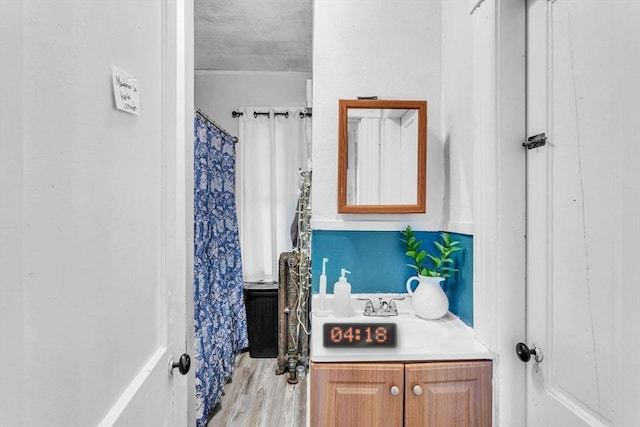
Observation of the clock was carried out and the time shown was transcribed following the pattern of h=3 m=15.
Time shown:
h=4 m=18
